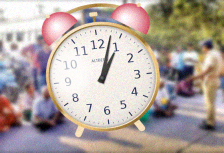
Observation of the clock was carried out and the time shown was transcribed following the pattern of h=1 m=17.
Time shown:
h=1 m=3
